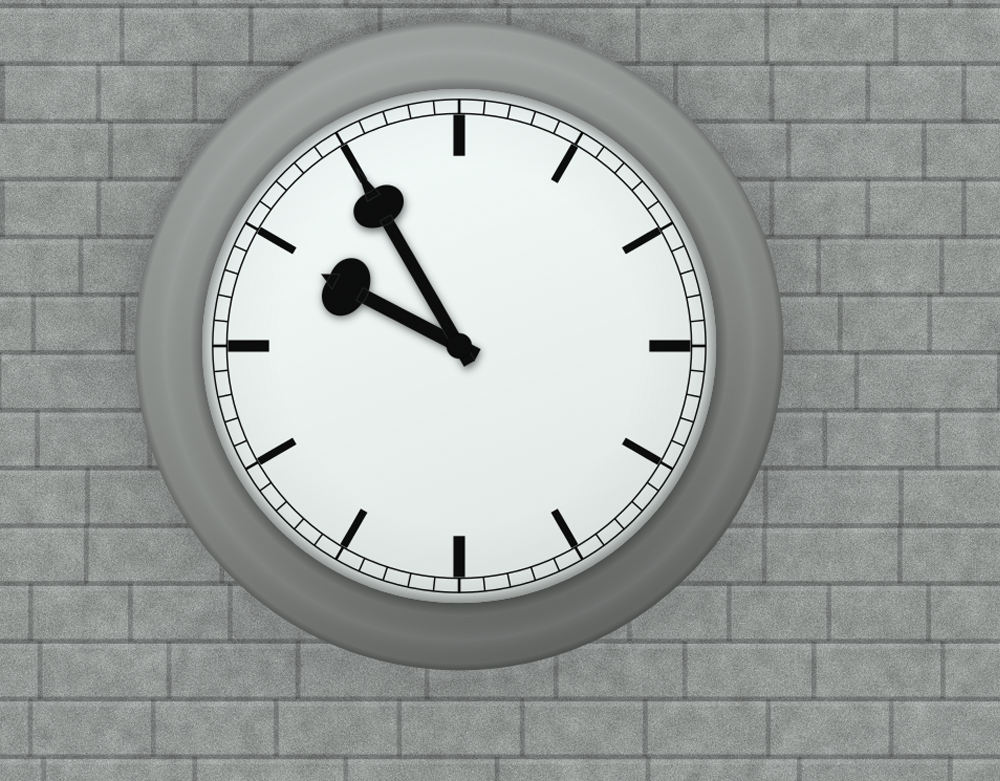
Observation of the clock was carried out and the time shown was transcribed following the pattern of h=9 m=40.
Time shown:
h=9 m=55
